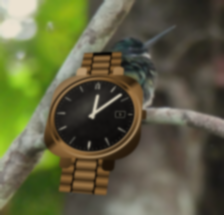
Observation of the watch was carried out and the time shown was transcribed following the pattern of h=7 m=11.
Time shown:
h=12 m=8
